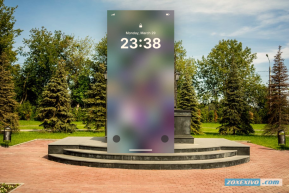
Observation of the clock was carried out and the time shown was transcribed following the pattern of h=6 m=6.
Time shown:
h=23 m=38
